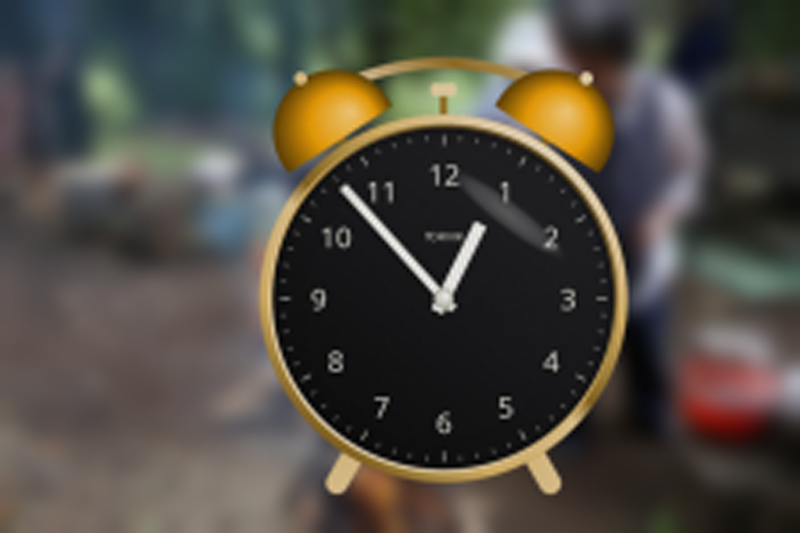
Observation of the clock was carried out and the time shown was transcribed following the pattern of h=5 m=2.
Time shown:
h=12 m=53
